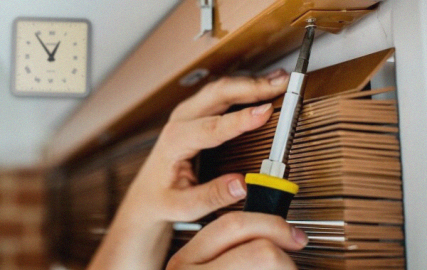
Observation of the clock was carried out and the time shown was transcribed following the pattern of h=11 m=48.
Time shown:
h=12 m=54
